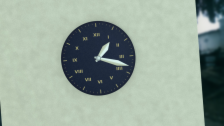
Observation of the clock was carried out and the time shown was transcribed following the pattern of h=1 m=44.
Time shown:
h=1 m=18
